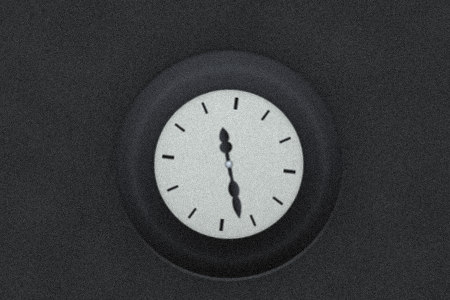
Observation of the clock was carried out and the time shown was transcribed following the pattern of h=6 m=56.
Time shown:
h=11 m=27
